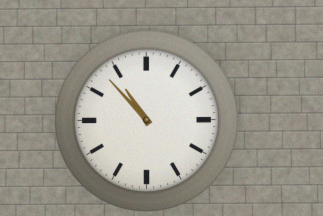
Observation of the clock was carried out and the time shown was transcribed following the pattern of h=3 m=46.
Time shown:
h=10 m=53
